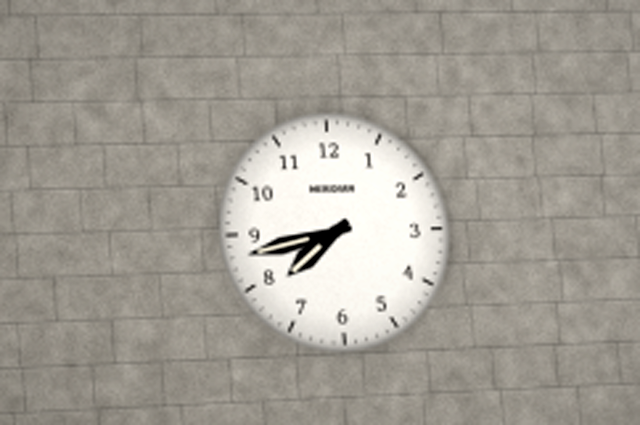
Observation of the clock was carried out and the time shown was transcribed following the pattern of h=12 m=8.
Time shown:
h=7 m=43
